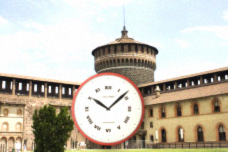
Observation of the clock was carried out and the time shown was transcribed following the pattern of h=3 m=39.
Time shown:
h=10 m=8
